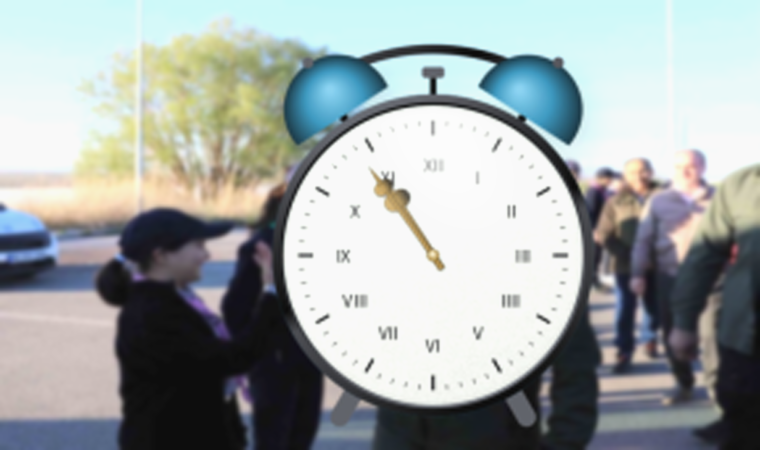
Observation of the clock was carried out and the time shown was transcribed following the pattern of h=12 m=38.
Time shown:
h=10 m=54
